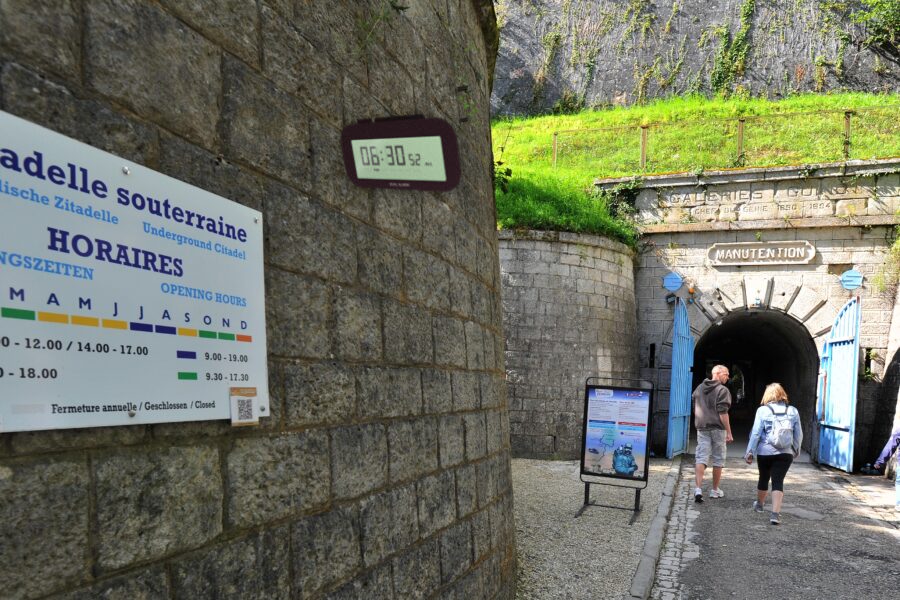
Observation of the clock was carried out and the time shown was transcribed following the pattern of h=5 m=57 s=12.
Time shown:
h=6 m=30 s=52
